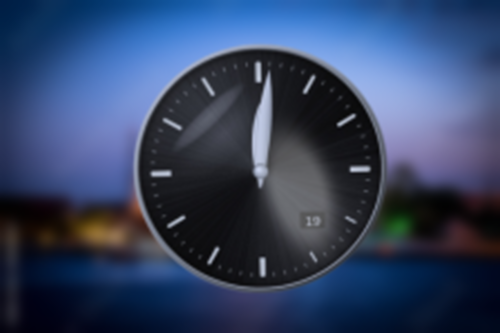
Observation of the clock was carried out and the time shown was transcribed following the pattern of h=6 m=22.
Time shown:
h=12 m=1
